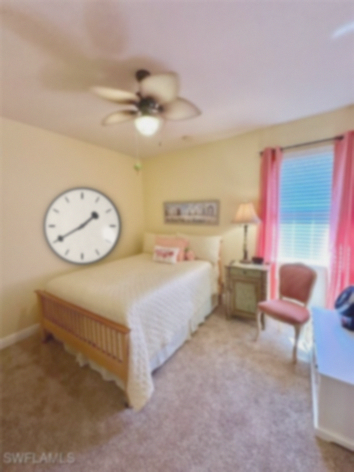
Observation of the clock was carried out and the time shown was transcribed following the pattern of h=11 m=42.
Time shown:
h=1 m=40
